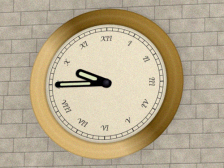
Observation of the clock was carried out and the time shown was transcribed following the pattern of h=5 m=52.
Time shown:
h=9 m=45
